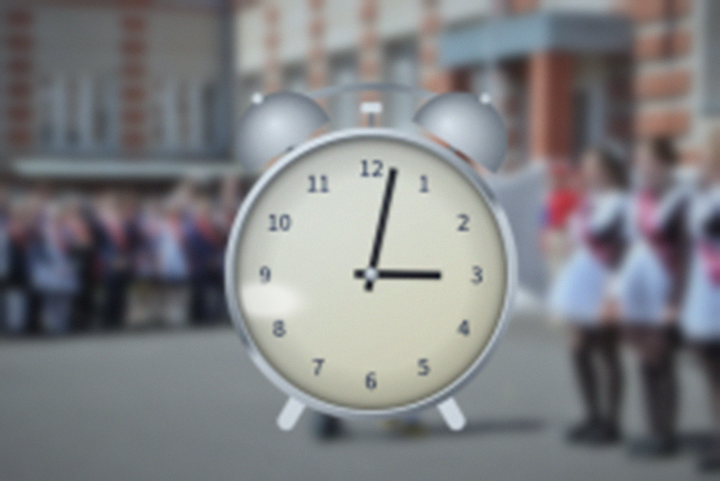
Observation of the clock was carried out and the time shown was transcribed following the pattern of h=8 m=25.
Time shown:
h=3 m=2
